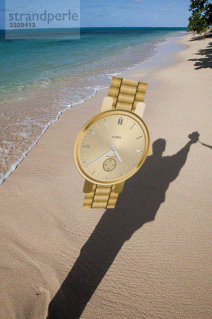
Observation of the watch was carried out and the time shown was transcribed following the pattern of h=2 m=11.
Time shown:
h=4 m=38
